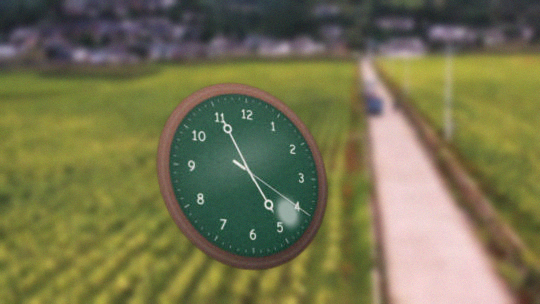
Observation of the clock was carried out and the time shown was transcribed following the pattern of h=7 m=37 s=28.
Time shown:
h=4 m=55 s=20
